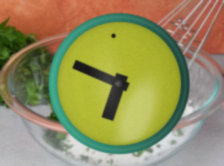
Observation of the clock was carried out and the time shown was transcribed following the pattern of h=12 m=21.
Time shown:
h=6 m=50
